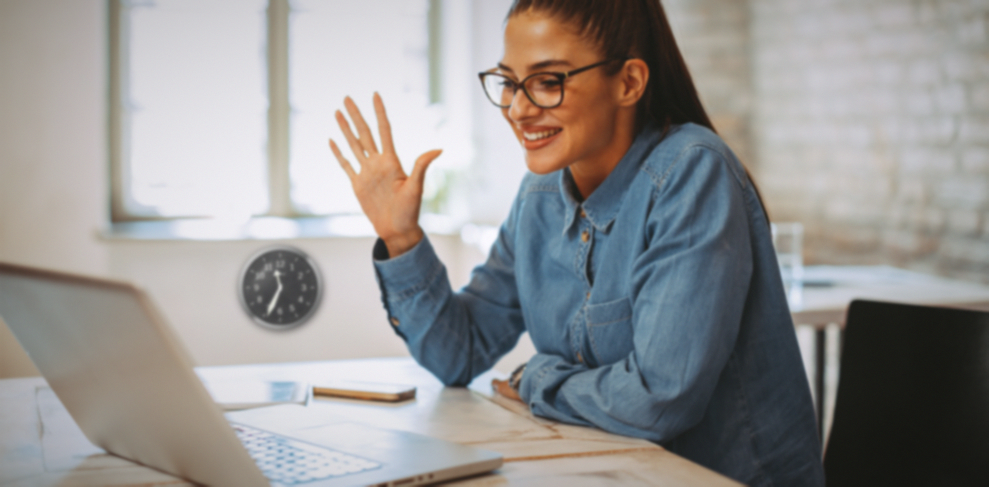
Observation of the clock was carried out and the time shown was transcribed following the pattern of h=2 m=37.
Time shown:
h=11 m=34
